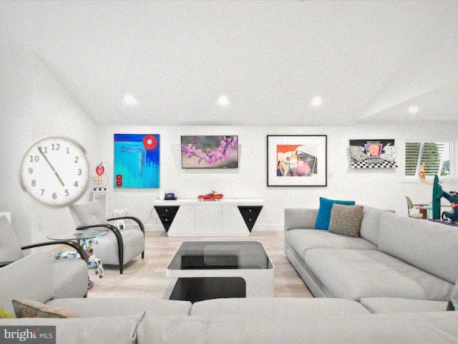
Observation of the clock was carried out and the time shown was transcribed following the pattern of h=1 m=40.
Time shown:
h=4 m=54
